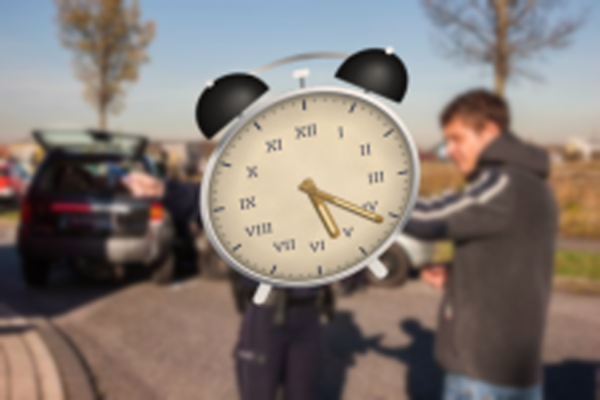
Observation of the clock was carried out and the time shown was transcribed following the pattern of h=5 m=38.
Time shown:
h=5 m=21
